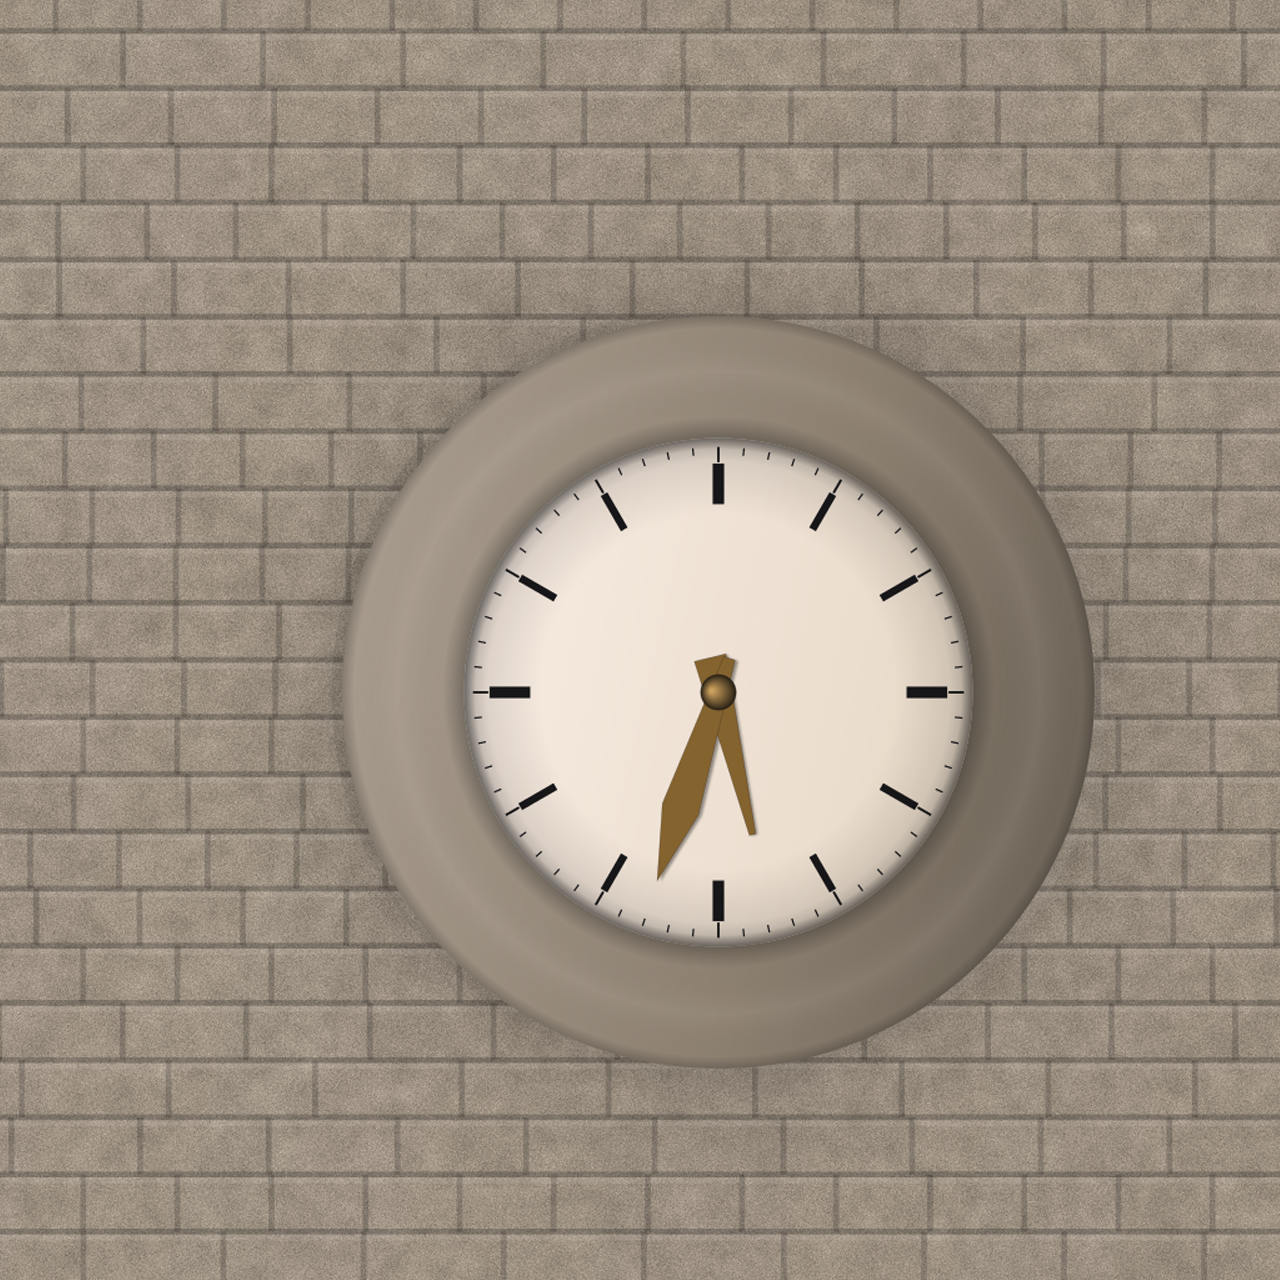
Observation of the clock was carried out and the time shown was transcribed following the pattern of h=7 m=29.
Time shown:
h=5 m=33
